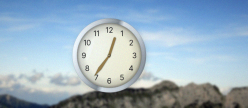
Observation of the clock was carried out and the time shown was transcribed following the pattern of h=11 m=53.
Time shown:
h=12 m=36
